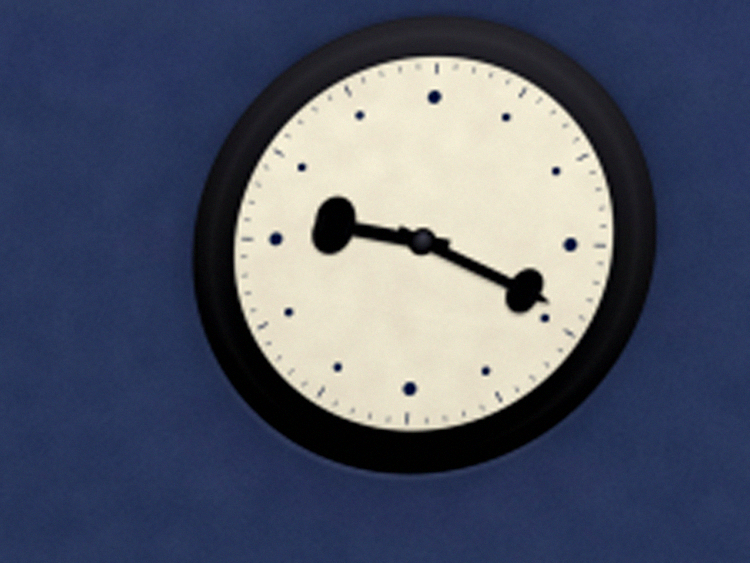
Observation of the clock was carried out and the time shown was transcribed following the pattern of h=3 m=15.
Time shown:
h=9 m=19
